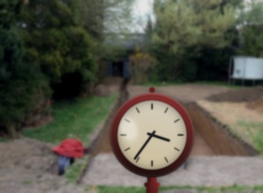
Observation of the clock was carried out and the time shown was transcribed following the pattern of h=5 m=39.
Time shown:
h=3 m=36
